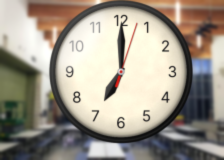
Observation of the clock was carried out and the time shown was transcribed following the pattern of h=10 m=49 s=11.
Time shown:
h=7 m=0 s=3
